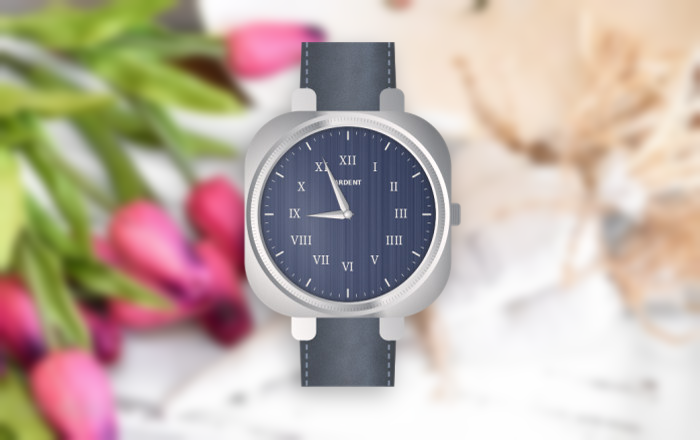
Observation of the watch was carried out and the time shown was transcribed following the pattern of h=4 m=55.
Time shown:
h=8 m=56
